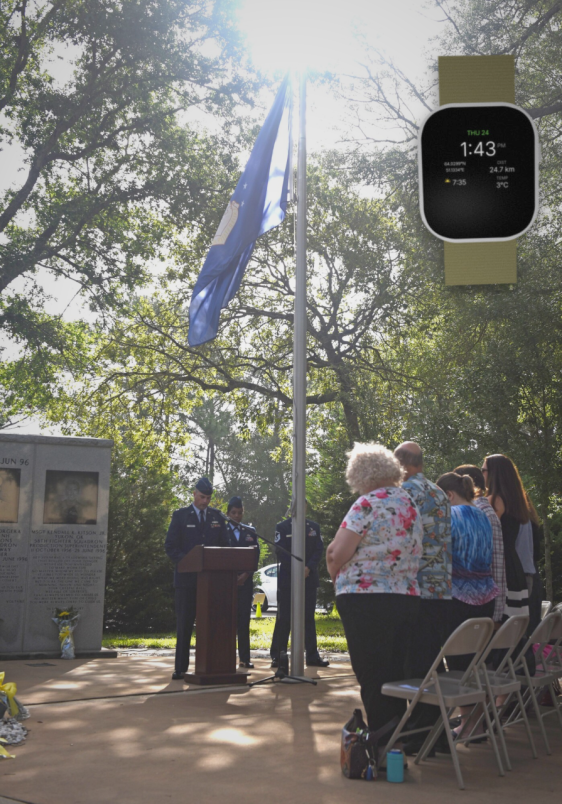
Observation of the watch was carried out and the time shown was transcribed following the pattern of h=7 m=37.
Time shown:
h=1 m=43
